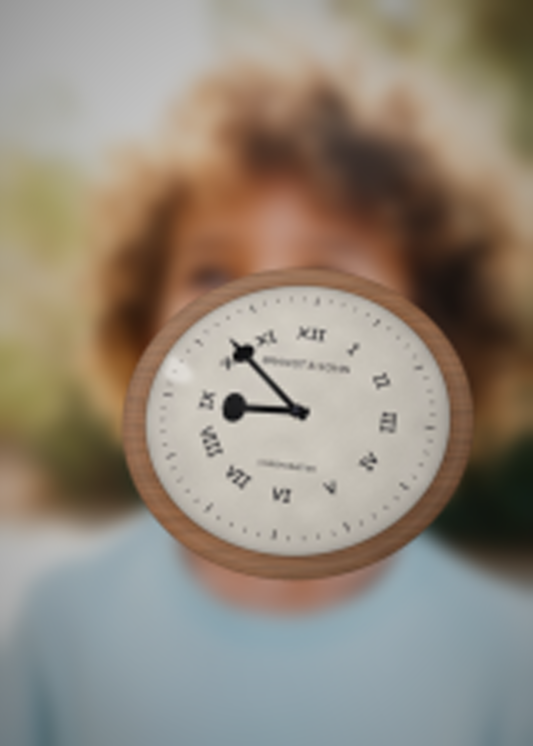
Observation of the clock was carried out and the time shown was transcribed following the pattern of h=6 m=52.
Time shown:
h=8 m=52
